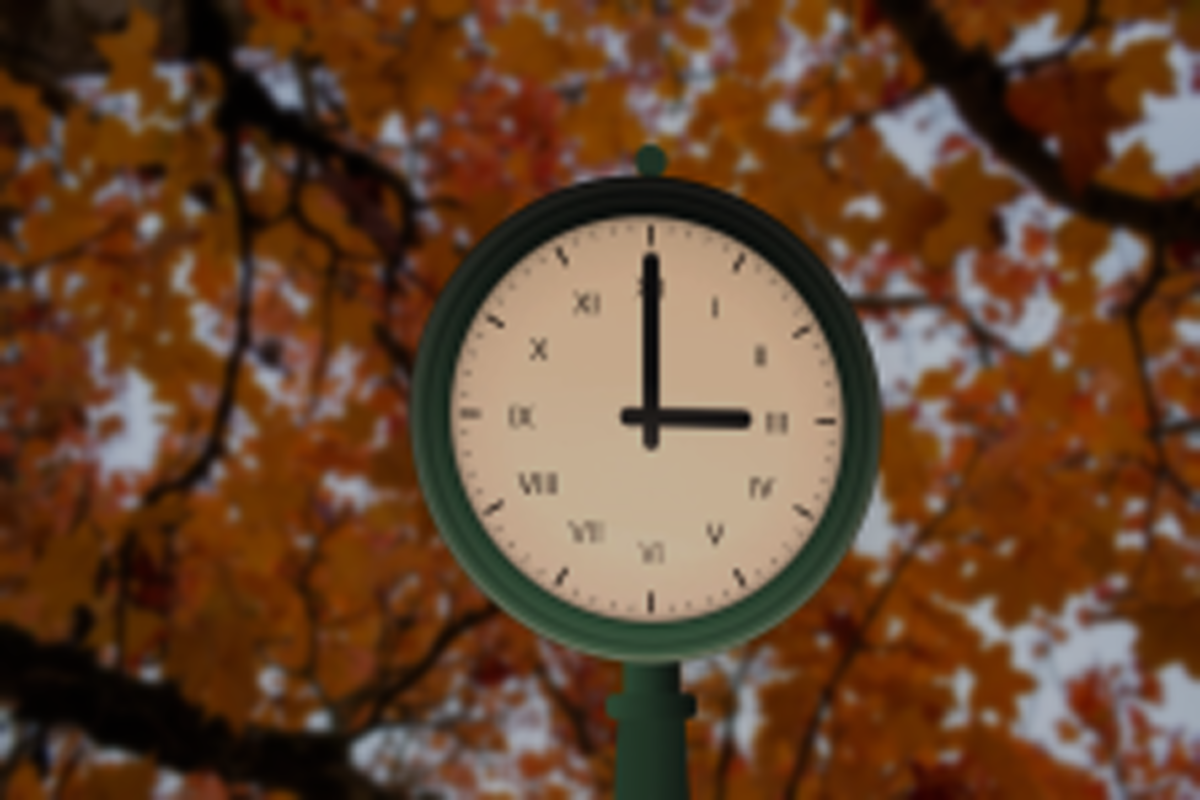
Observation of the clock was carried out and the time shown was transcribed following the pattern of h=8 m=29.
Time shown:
h=3 m=0
